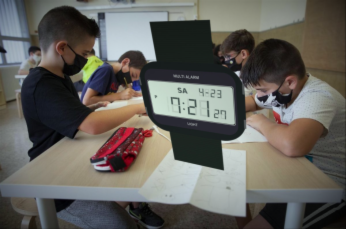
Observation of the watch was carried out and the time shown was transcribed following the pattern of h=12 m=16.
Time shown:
h=7 m=21
